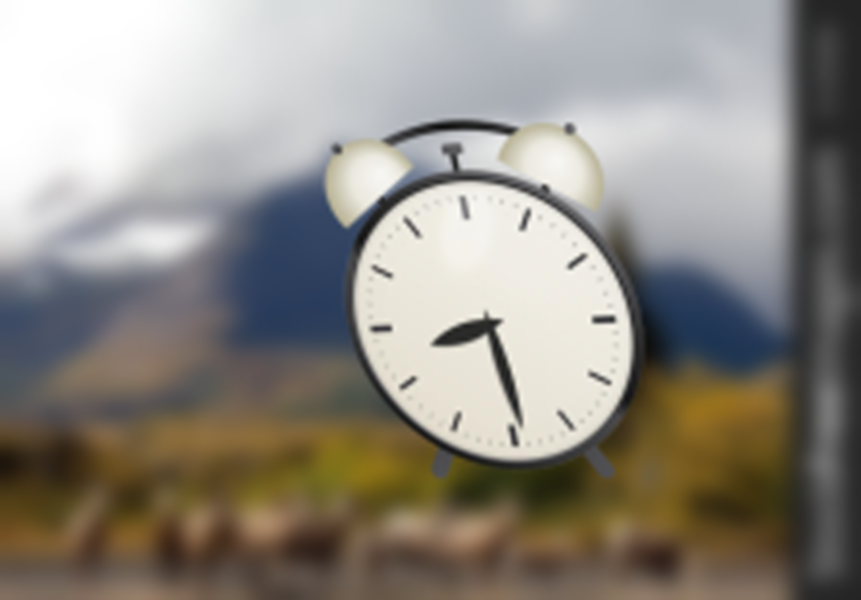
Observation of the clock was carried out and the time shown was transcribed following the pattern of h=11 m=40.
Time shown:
h=8 m=29
